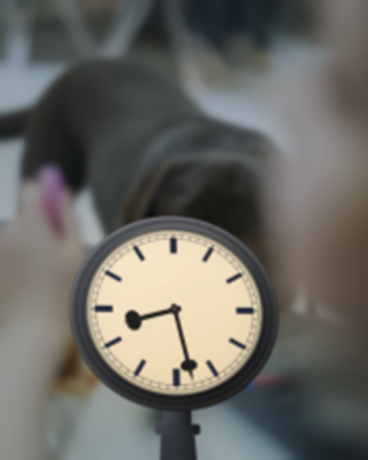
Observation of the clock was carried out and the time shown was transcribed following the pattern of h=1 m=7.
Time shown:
h=8 m=28
